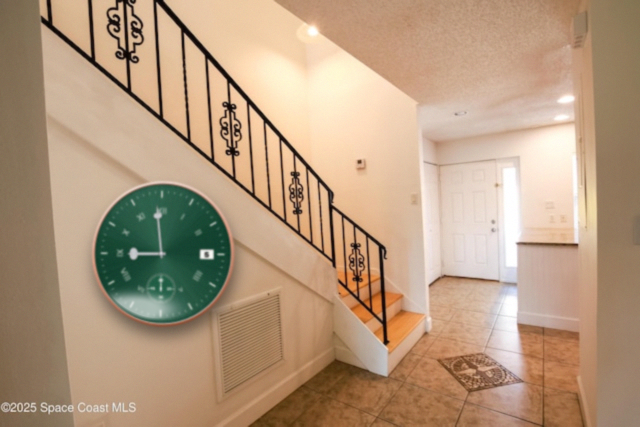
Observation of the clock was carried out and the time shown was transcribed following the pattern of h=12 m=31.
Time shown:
h=8 m=59
